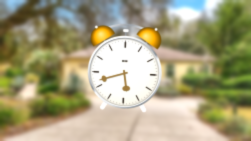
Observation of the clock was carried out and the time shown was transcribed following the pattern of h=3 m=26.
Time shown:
h=5 m=42
